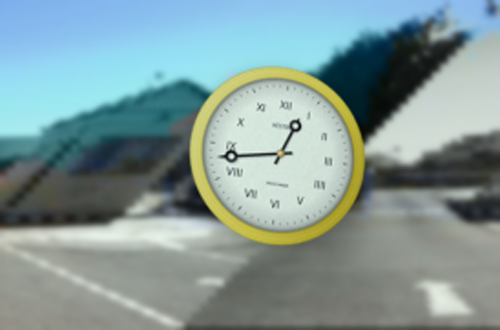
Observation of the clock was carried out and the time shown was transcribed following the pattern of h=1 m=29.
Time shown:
h=12 m=43
